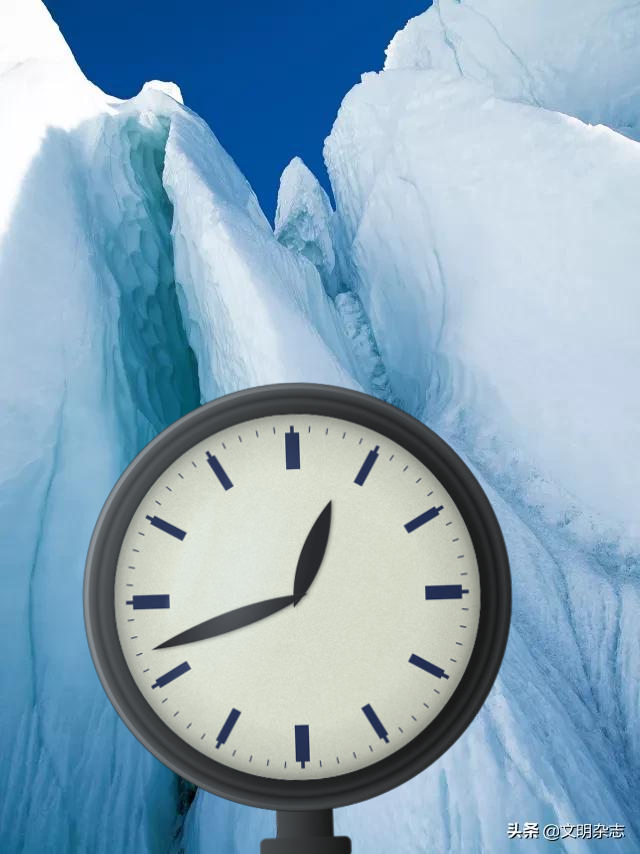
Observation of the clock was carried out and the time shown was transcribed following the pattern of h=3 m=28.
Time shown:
h=12 m=42
